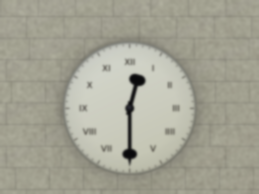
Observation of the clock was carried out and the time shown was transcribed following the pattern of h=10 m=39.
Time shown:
h=12 m=30
